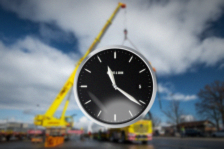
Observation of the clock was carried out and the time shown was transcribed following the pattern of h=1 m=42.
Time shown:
h=11 m=21
